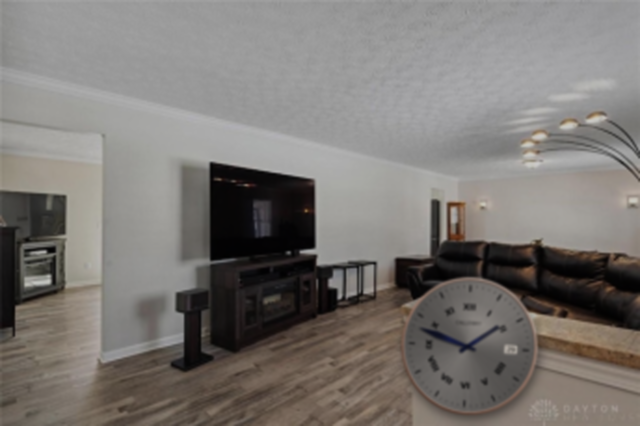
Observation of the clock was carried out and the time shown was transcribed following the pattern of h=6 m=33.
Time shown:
h=1 m=48
